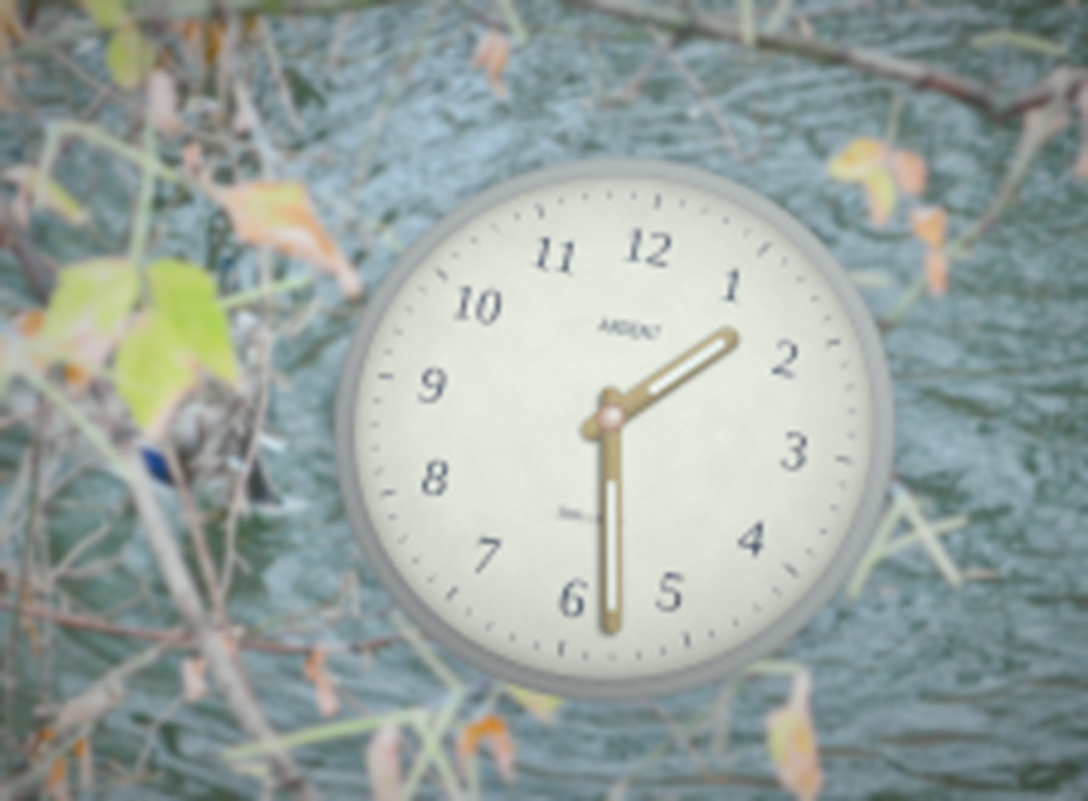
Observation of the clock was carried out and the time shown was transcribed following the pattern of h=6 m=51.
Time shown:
h=1 m=28
